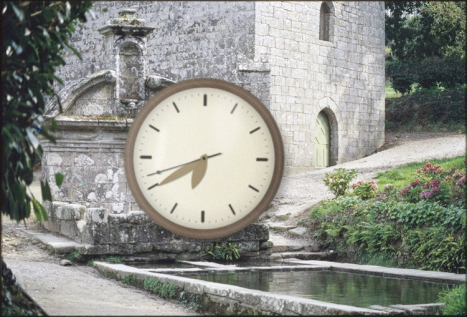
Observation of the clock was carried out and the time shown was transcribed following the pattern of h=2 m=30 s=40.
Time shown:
h=6 m=39 s=42
